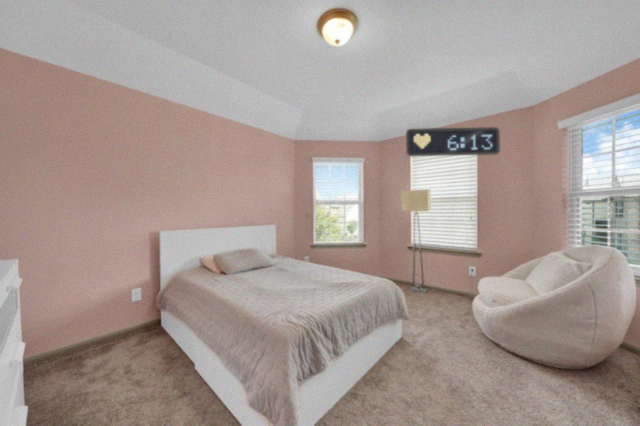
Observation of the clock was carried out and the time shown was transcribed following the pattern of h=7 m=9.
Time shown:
h=6 m=13
